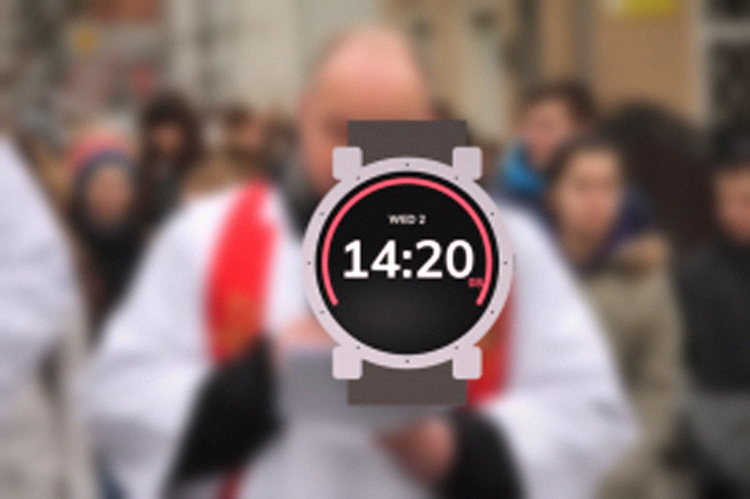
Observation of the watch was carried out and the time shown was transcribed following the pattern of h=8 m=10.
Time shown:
h=14 m=20
